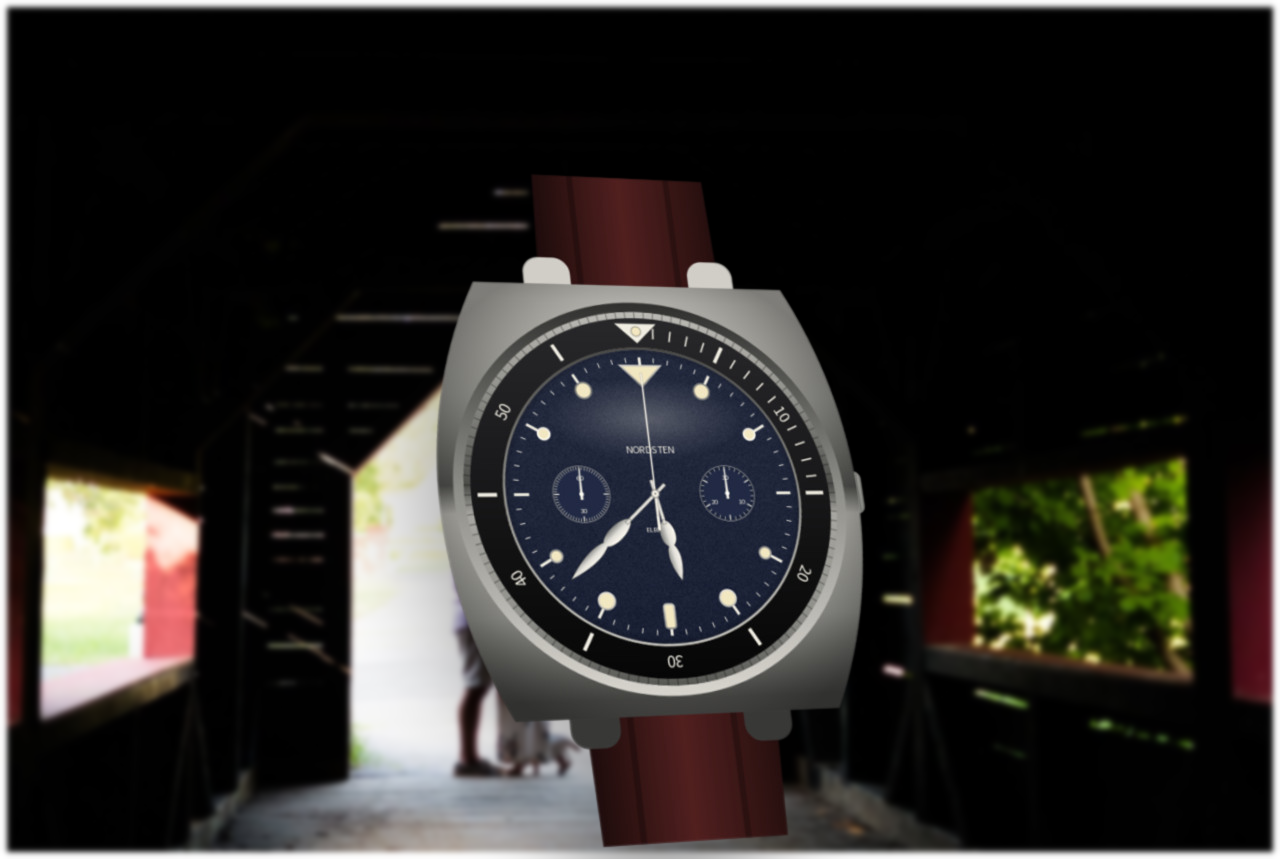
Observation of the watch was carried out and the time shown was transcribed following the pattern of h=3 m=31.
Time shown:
h=5 m=38
